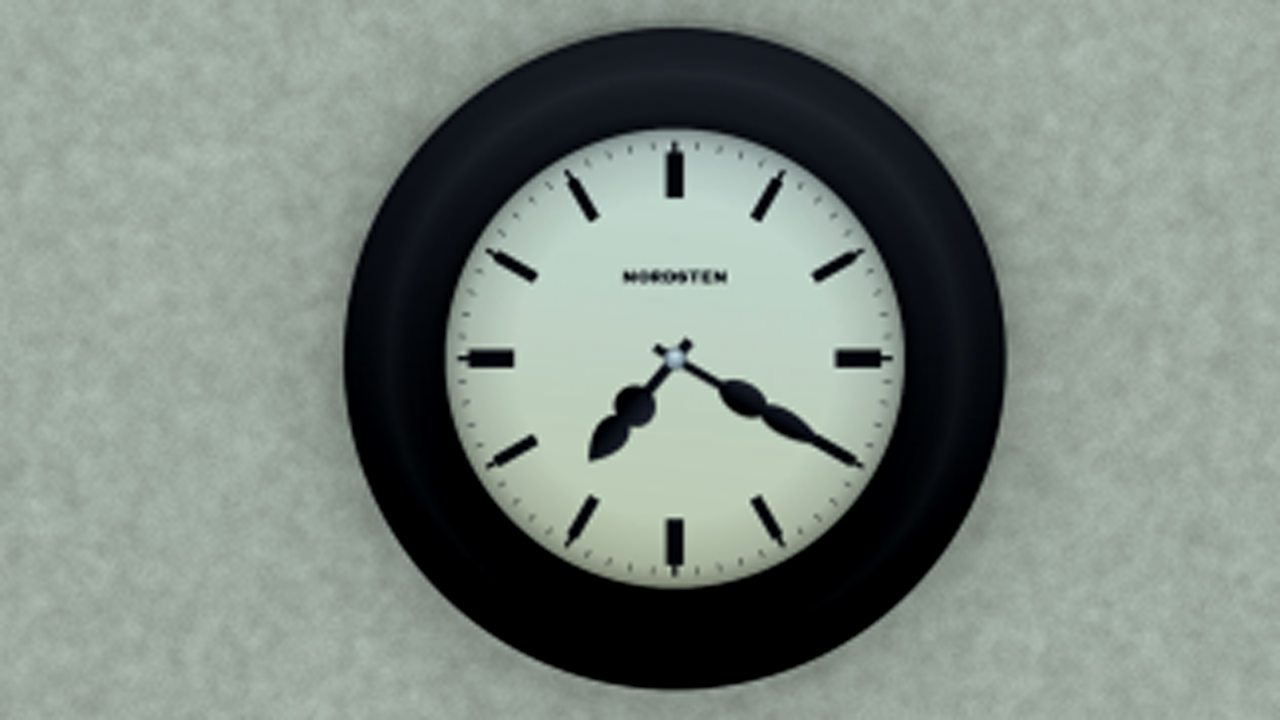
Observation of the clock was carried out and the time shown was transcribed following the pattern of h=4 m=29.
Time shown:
h=7 m=20
